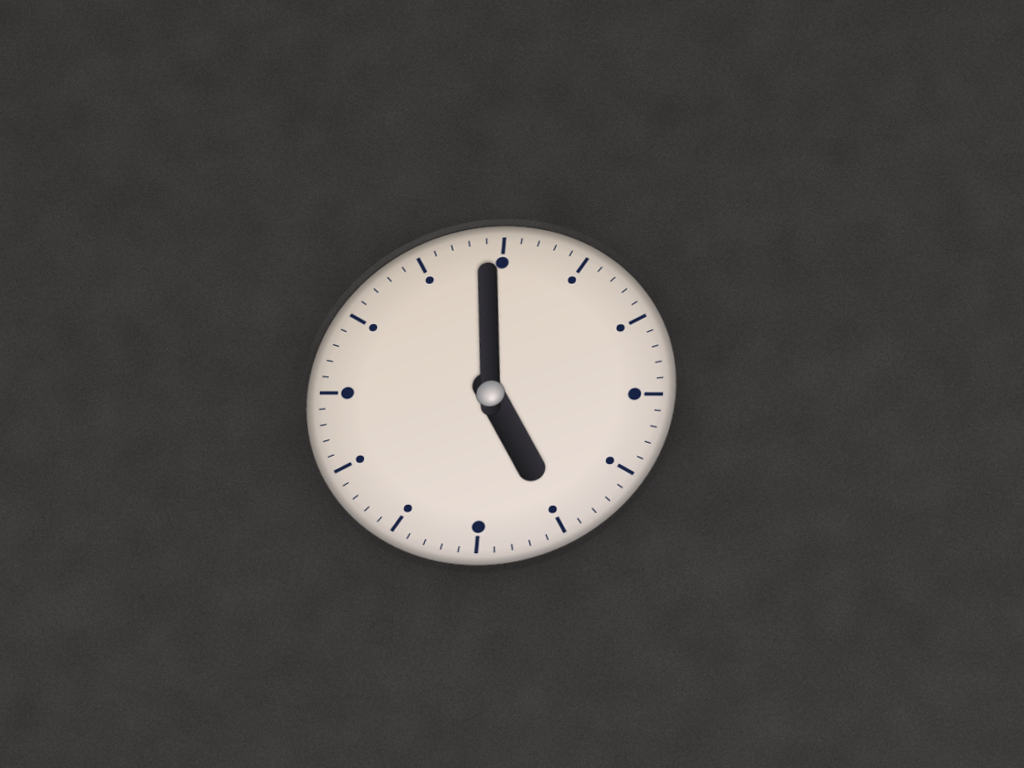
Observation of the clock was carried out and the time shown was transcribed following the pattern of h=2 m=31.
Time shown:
h=4 m=59
